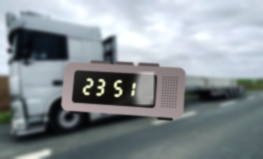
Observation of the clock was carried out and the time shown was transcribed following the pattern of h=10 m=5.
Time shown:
h=23 m=51
